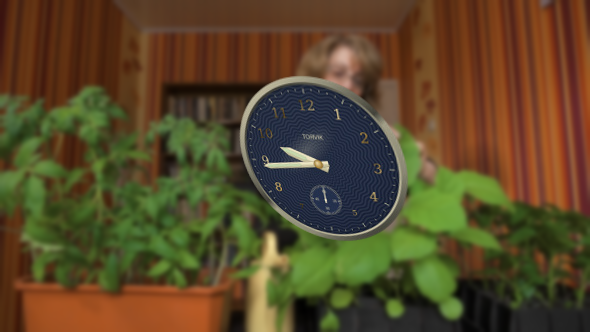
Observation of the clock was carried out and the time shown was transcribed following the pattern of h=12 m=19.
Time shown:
h=9 m=44
